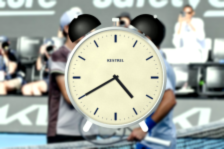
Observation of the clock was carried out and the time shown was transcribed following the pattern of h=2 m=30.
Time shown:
h=4 m=40
